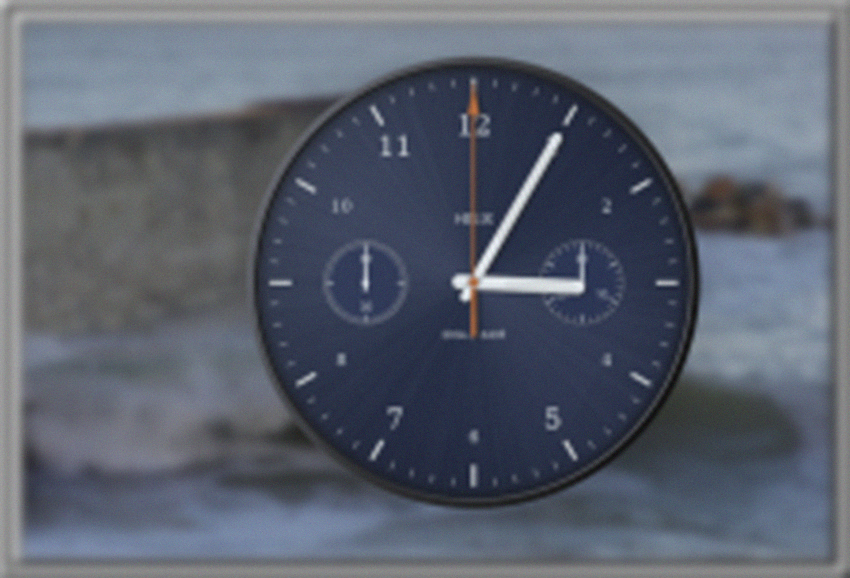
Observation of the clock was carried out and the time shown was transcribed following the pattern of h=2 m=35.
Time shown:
h=3 m=5
